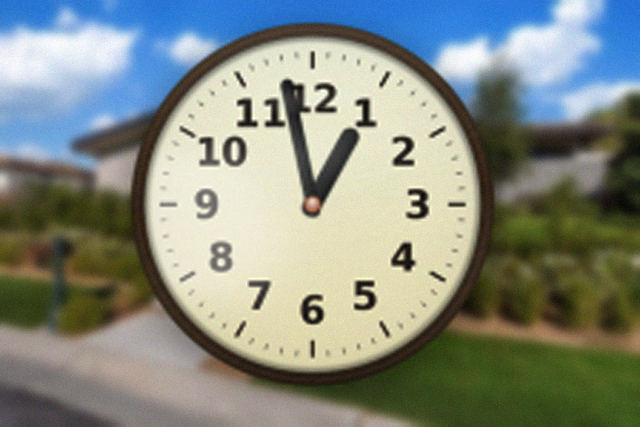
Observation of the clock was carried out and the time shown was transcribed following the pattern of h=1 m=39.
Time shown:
h=12 m=58
